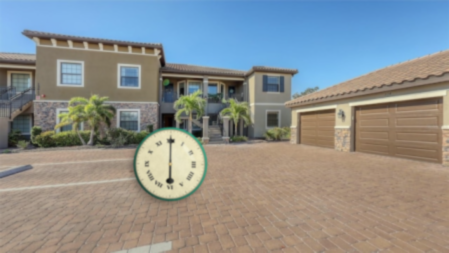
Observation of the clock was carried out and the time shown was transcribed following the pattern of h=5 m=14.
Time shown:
h=6 m=0
